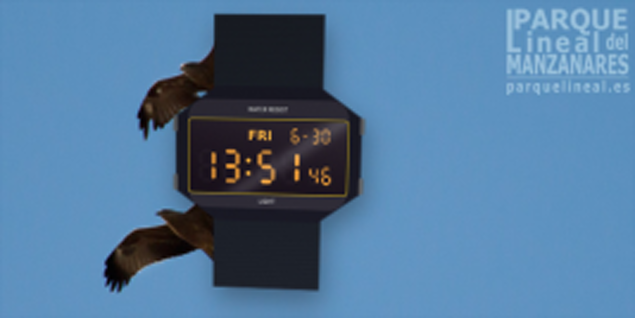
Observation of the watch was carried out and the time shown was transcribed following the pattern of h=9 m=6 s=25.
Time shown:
h=13 m=51 s=46
